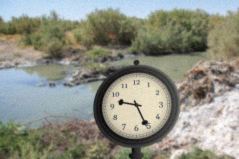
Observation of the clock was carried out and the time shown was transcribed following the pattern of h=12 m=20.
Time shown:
h=9 m=26
